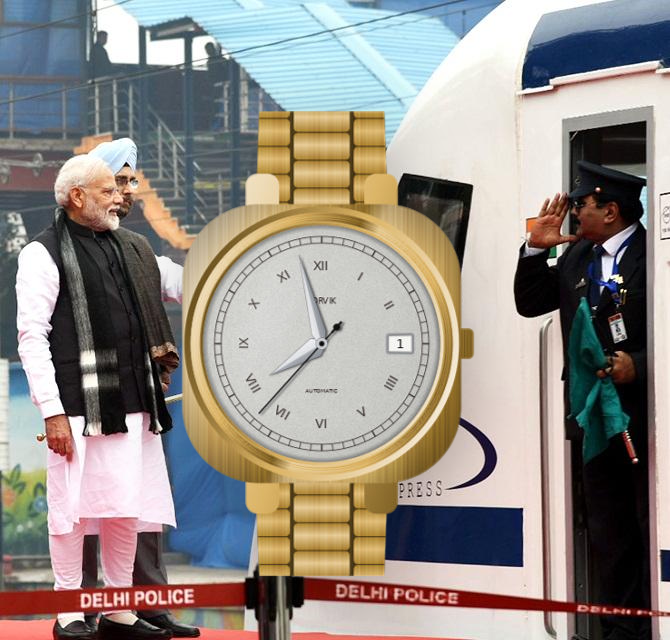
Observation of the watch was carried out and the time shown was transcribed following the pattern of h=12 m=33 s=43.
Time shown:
h=7 m=57 s=37
